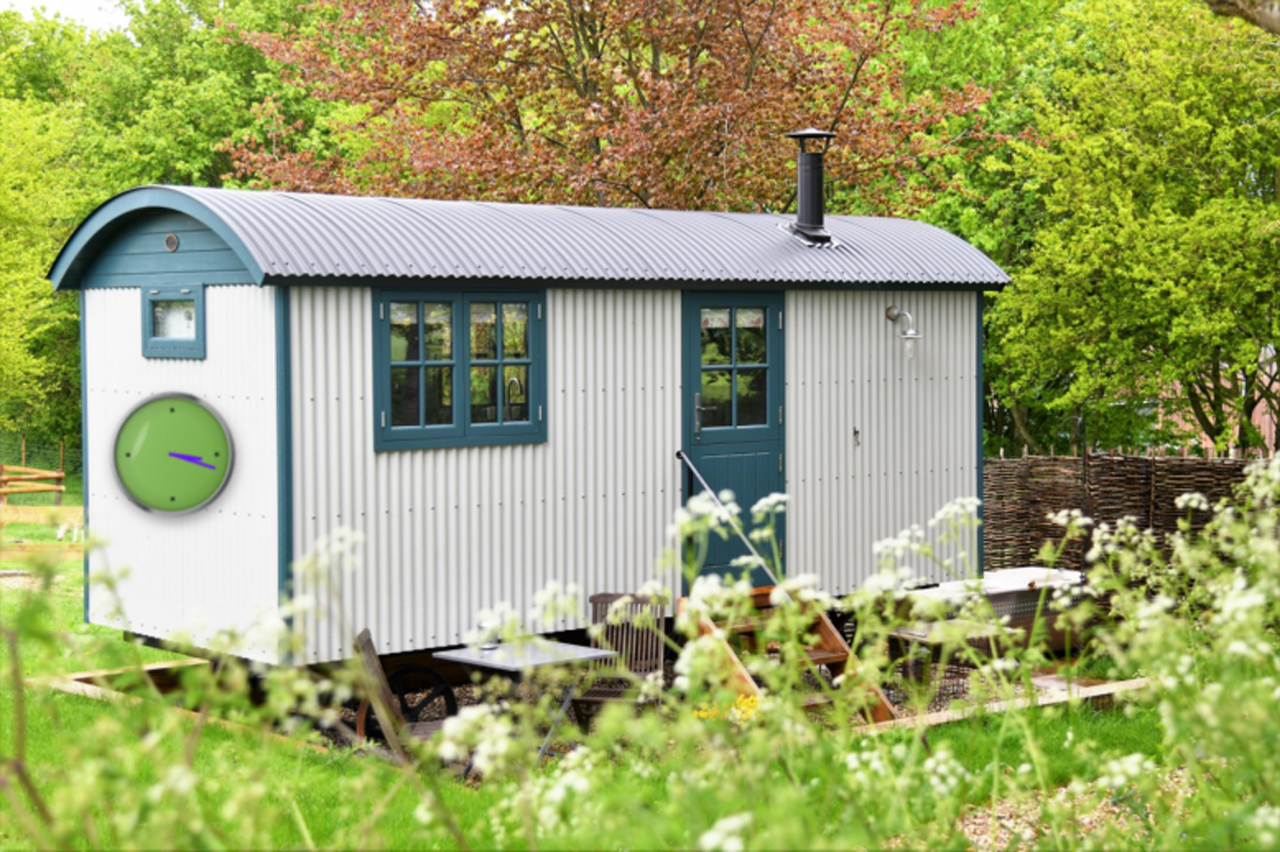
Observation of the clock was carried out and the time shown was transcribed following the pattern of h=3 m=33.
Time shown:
h=3 m=18
